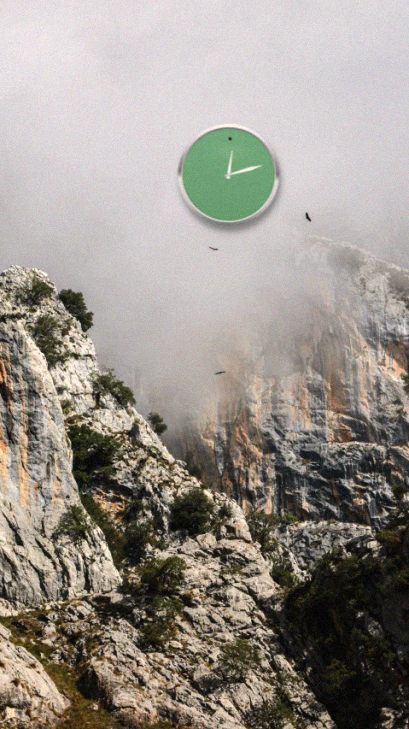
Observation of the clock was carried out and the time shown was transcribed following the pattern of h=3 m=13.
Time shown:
h=12 m=12
